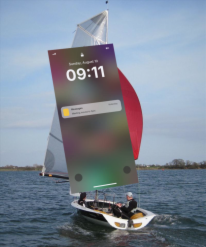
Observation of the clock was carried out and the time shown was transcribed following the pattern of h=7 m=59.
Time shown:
h=9 m=11
